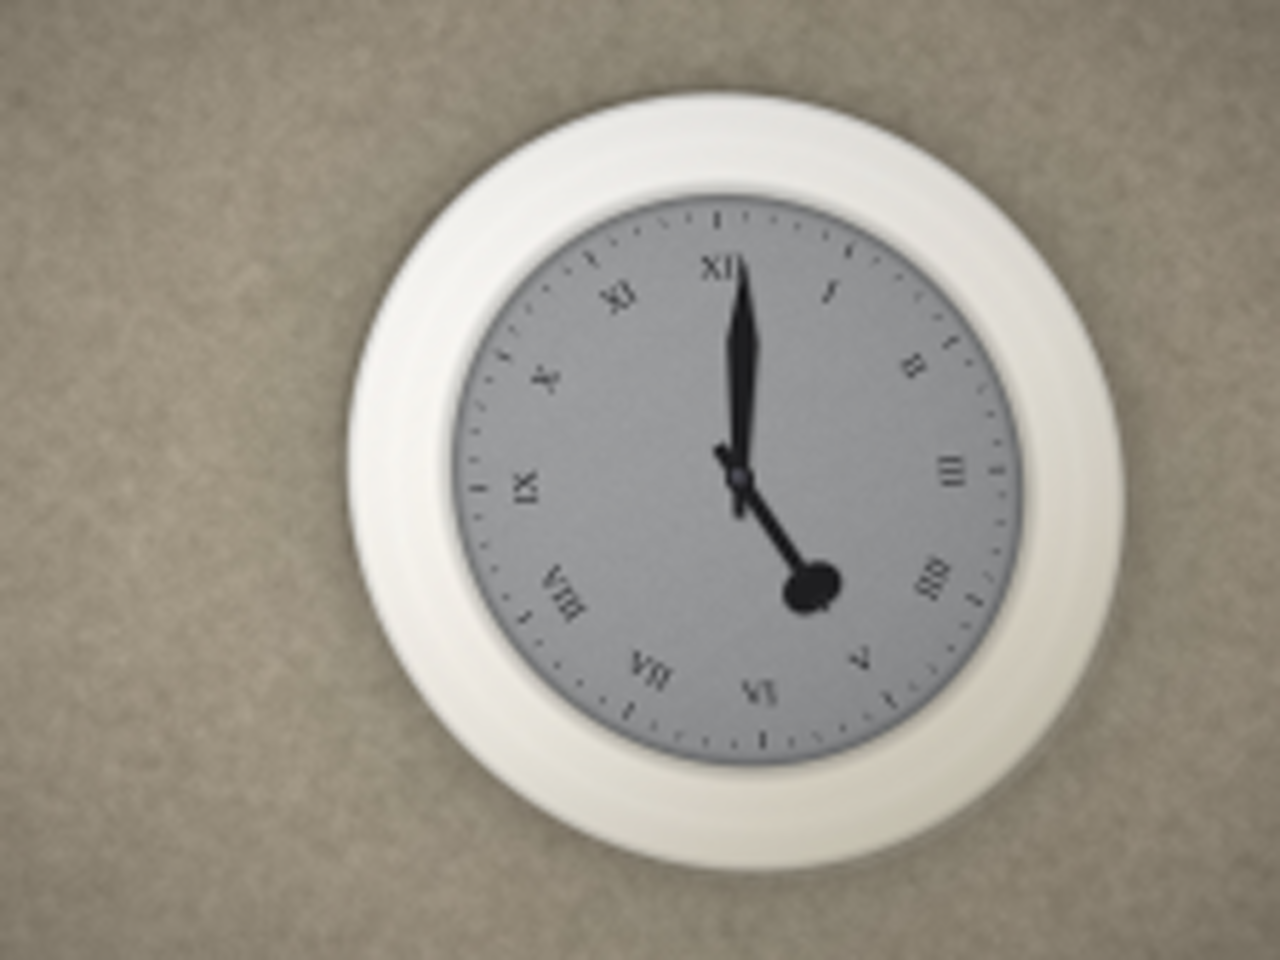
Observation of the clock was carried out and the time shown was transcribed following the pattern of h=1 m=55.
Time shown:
h=5 m=1
